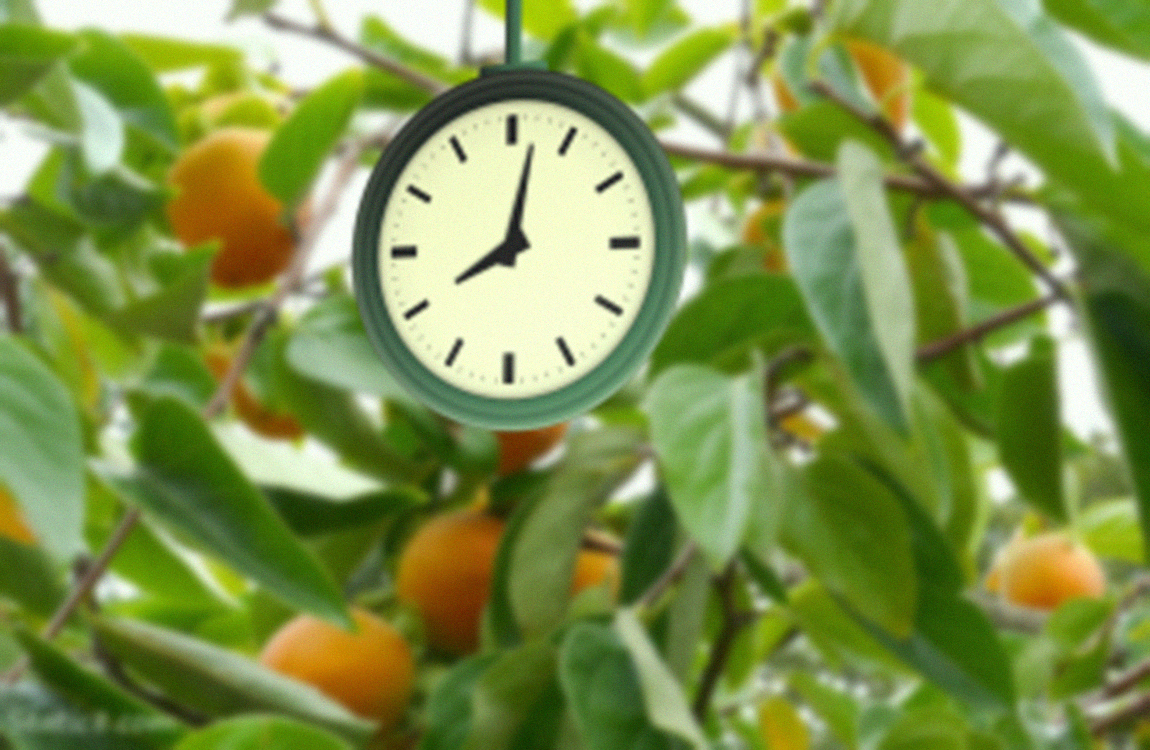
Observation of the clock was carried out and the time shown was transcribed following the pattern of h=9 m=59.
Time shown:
h=8 m=2
